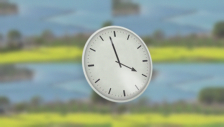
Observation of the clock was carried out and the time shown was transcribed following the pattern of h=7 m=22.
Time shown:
h=3 m=58
